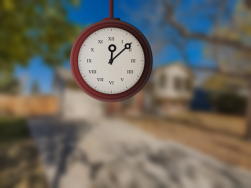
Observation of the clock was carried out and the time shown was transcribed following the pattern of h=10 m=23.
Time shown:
h=12 m=8
